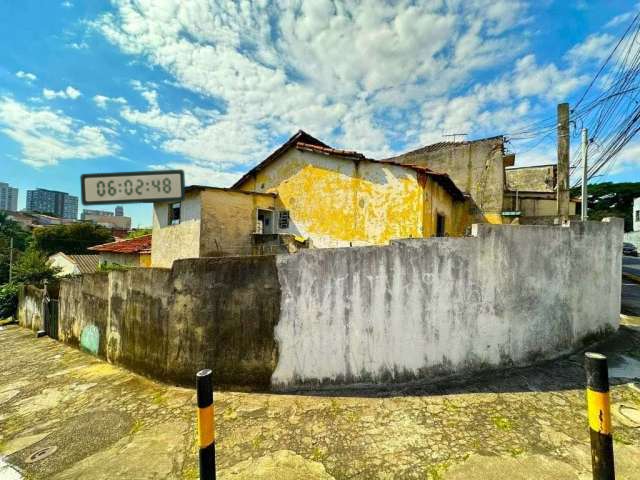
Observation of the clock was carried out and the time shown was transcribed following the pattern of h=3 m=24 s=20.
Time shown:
h=6 m=2 s=48
